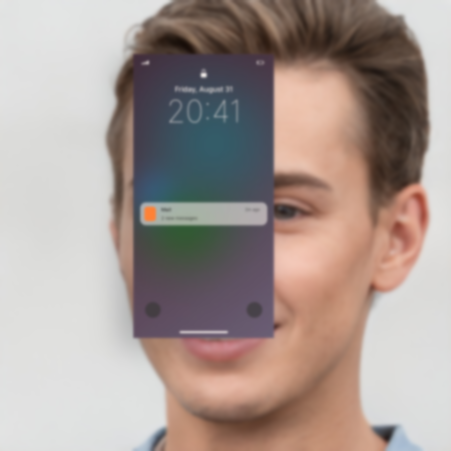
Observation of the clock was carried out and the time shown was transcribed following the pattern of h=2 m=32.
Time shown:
h=20 m=41
